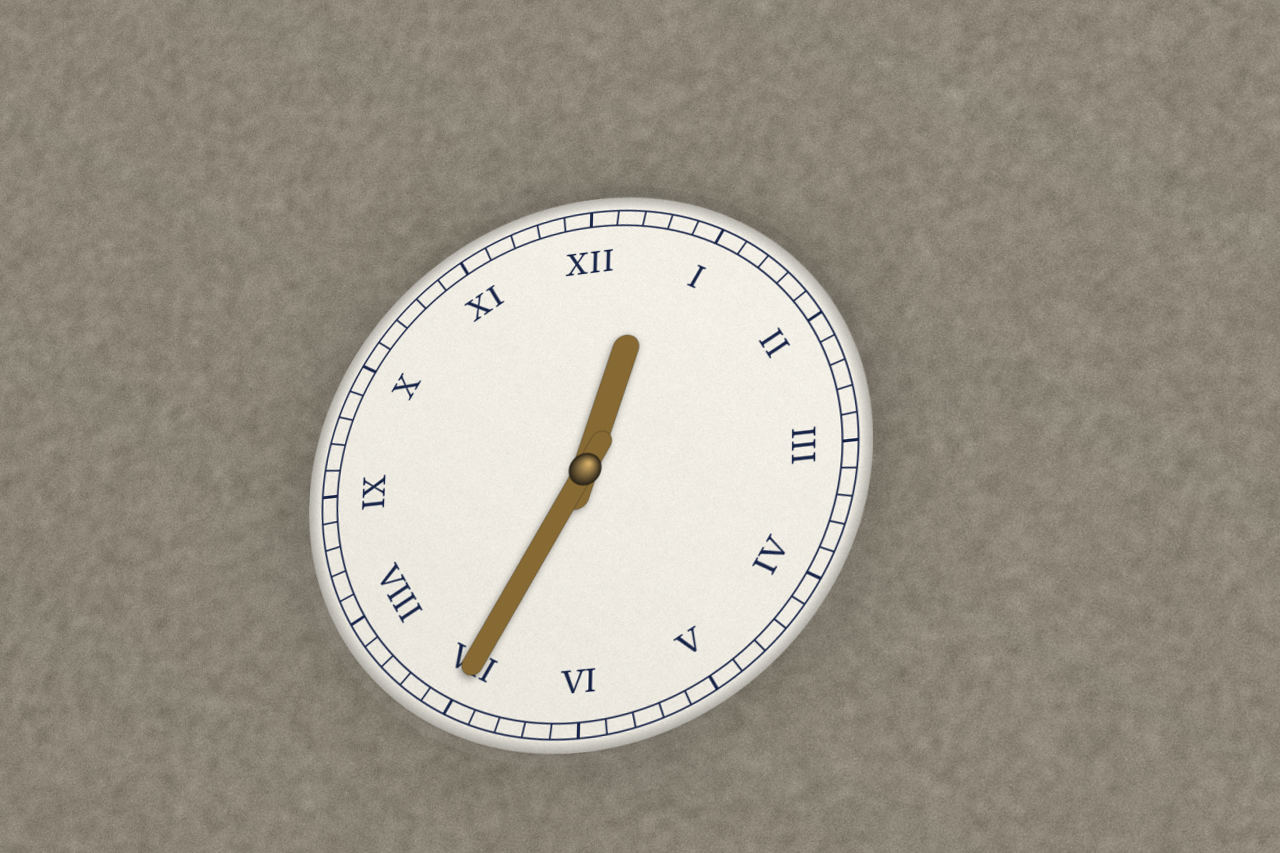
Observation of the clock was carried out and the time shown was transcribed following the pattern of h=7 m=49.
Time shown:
h=12 m=35
